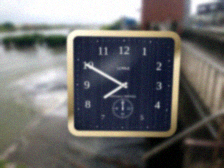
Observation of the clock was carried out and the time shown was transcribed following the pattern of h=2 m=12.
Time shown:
h=7 m=50
